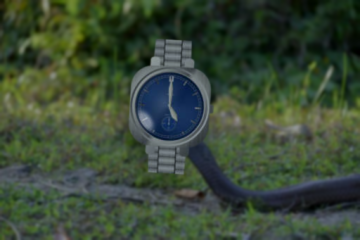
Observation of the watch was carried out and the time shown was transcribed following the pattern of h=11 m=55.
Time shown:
h=5 m=0
